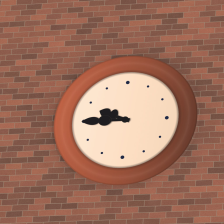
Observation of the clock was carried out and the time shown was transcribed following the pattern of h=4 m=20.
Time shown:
h=9 m=45
